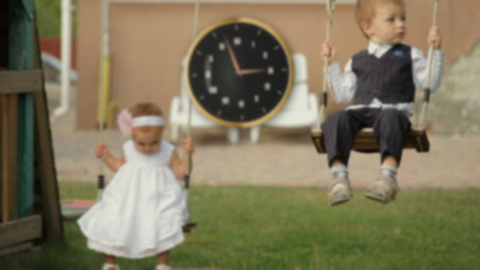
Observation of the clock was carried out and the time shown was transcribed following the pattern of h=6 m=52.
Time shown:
h=2 m=57
